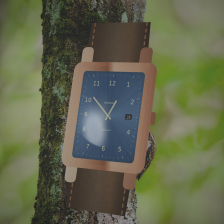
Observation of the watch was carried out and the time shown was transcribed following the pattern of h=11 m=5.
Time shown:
h=12 m=52
